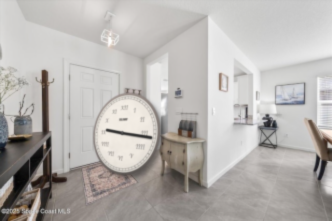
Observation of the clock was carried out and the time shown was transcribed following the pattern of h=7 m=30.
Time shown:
h=9 m=16
